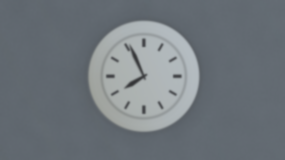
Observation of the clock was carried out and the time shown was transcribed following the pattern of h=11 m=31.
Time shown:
h=7 m=56
